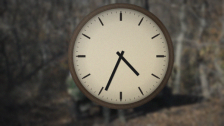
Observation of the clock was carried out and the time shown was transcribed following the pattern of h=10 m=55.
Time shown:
h=4 m=34
